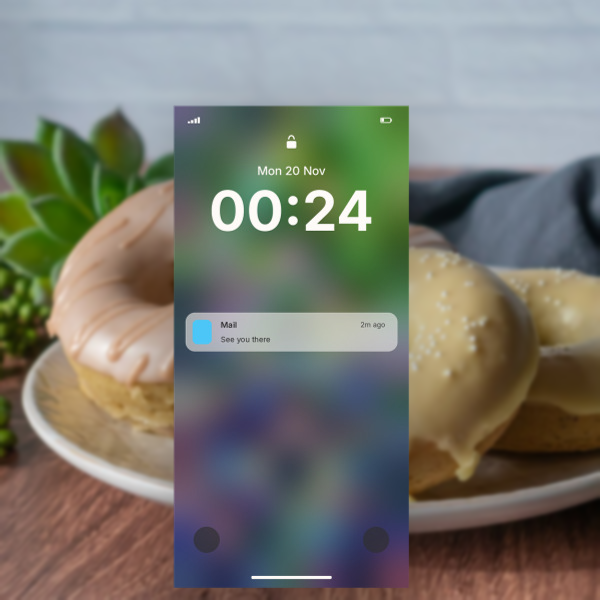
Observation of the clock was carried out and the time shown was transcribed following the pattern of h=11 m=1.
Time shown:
h=0 m=24
